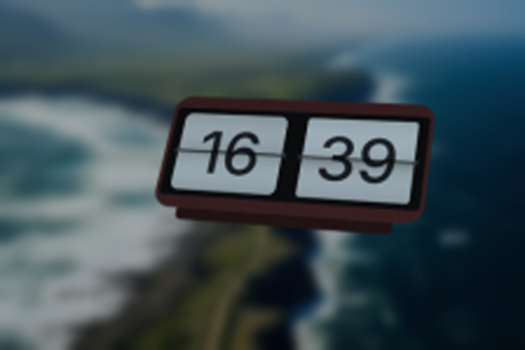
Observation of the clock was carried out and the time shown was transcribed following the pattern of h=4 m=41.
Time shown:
h=16 m=39
